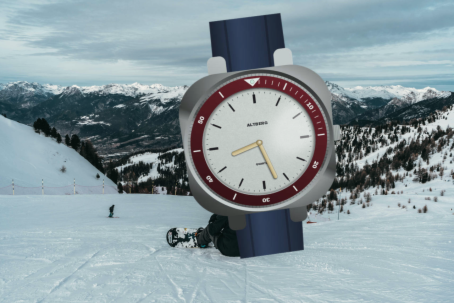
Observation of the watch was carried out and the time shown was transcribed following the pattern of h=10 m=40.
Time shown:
h=8 m=27
